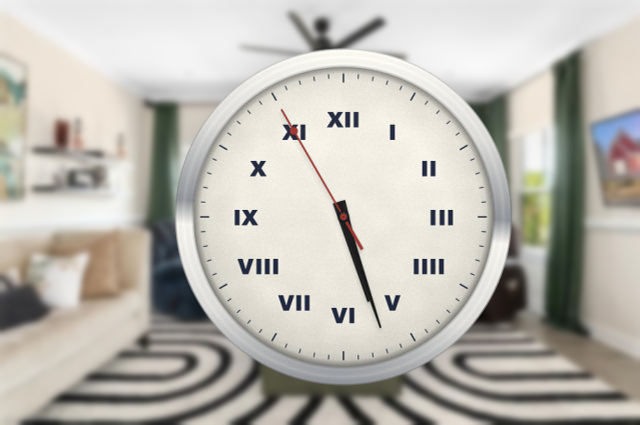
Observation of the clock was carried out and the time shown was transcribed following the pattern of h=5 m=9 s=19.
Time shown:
h=5 m=26 s=55
